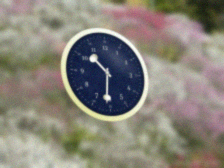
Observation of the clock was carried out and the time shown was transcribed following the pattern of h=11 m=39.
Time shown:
h=10 m=31
